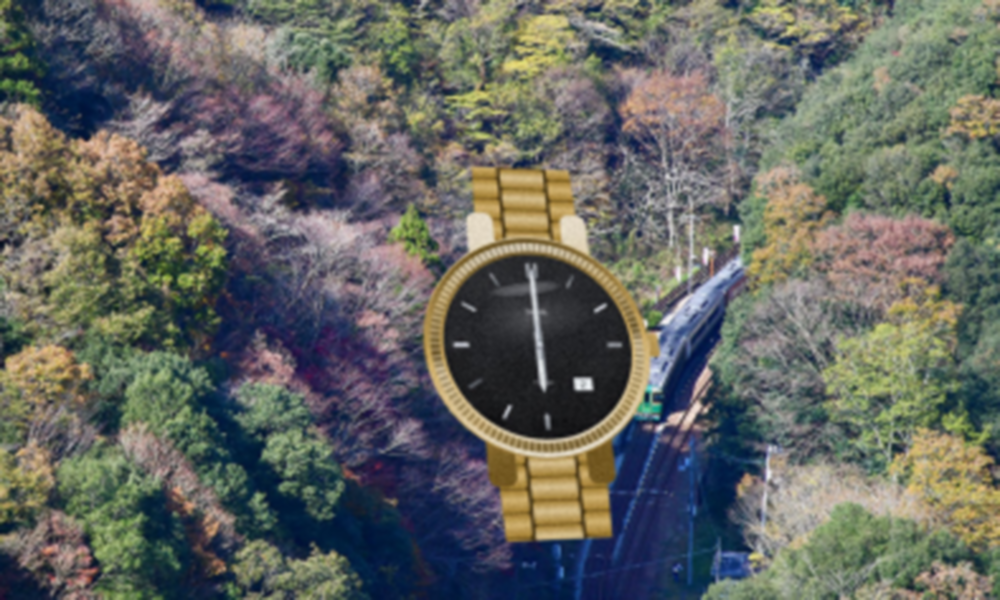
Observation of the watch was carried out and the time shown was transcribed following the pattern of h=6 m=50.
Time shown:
h=6 m=0
